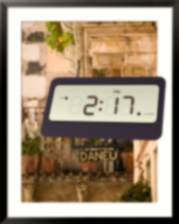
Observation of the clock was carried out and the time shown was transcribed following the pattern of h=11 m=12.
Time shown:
h=2 m=17
